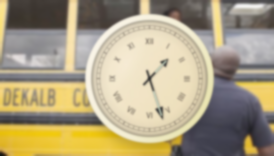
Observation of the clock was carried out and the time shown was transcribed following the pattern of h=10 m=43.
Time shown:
h=1 m=27
